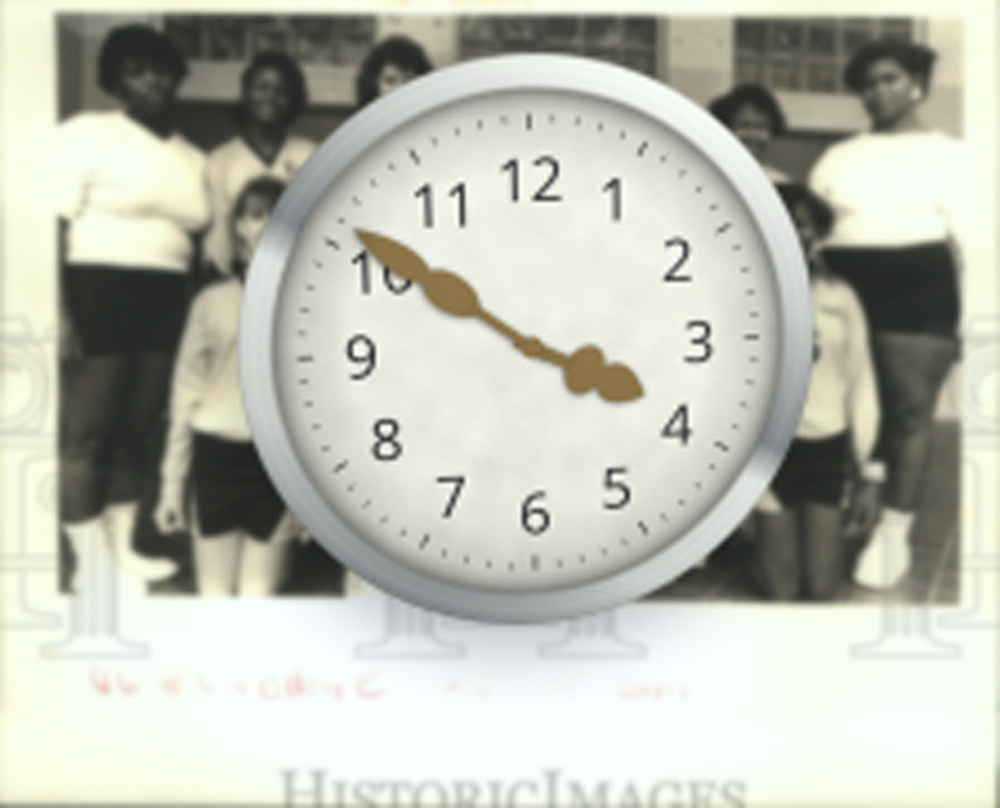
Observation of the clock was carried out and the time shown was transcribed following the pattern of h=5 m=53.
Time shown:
h=3 m=51
